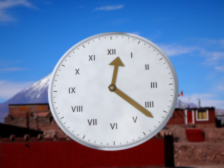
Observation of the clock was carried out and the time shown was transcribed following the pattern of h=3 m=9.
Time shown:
h=12 m=22
